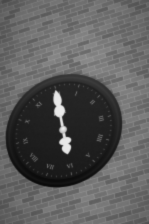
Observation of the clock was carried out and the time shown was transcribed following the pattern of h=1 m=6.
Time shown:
h=6 m=0
